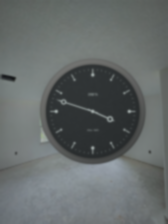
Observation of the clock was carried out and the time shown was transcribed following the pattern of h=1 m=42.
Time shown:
h=3 m=48
